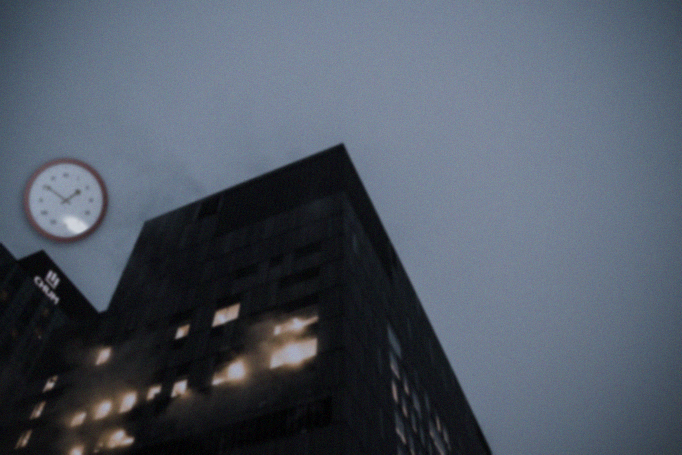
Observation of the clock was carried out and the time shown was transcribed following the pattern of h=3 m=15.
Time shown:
h=1 m=51
